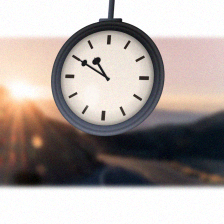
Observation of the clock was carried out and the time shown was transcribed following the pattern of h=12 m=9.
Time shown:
h=10 m=50
